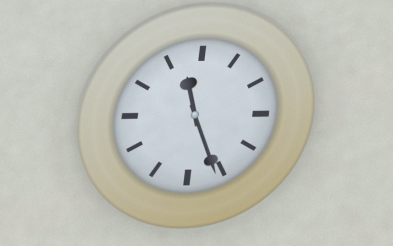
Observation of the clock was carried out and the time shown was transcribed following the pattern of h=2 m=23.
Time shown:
h=11 m=26
